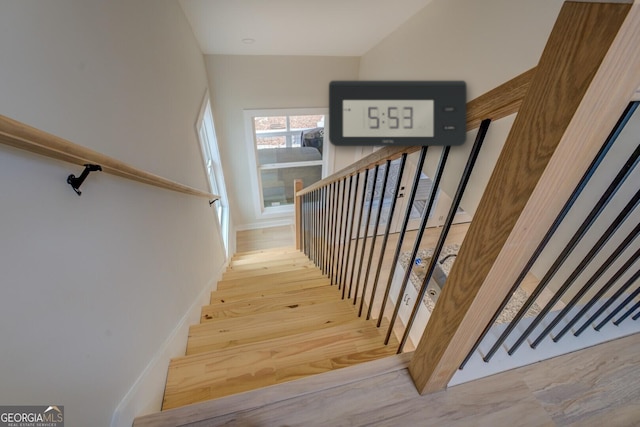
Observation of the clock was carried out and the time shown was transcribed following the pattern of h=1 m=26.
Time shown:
h=5 m=53
